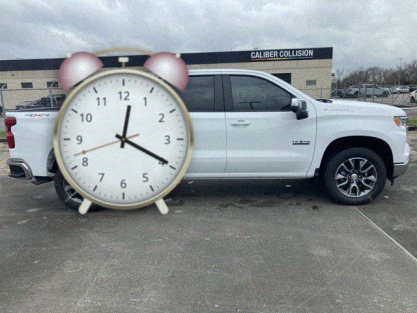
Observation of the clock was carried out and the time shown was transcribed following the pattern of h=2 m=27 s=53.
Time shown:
h=12 m=19 s=42
